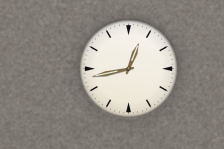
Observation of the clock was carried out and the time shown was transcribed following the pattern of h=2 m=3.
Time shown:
h=12 m=43
